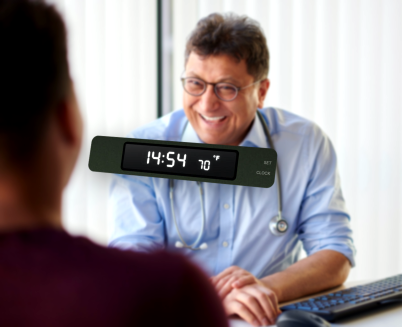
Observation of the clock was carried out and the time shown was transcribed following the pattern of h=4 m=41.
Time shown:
h=14 m=54
